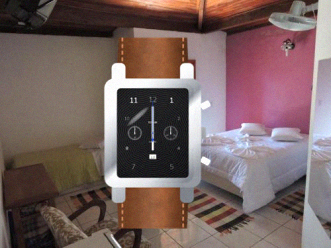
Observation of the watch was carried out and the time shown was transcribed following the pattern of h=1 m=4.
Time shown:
h=6 m=0
